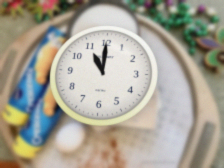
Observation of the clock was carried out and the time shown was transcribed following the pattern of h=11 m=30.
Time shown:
h=11 m=0
